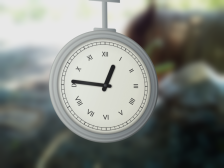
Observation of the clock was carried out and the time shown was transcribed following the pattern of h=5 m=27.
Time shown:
h=12 m=46
